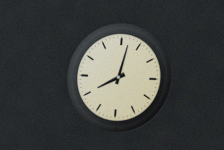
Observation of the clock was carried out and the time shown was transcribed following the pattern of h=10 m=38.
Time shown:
h=8 m=2
